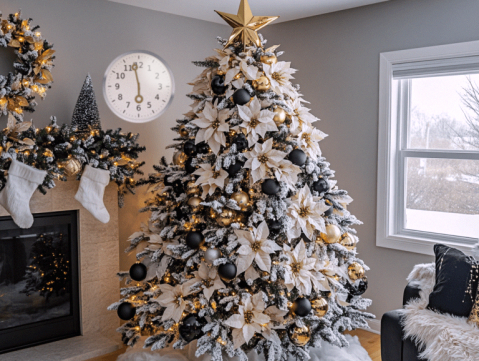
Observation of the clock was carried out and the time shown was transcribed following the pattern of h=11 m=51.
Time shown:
h=5 m=58
